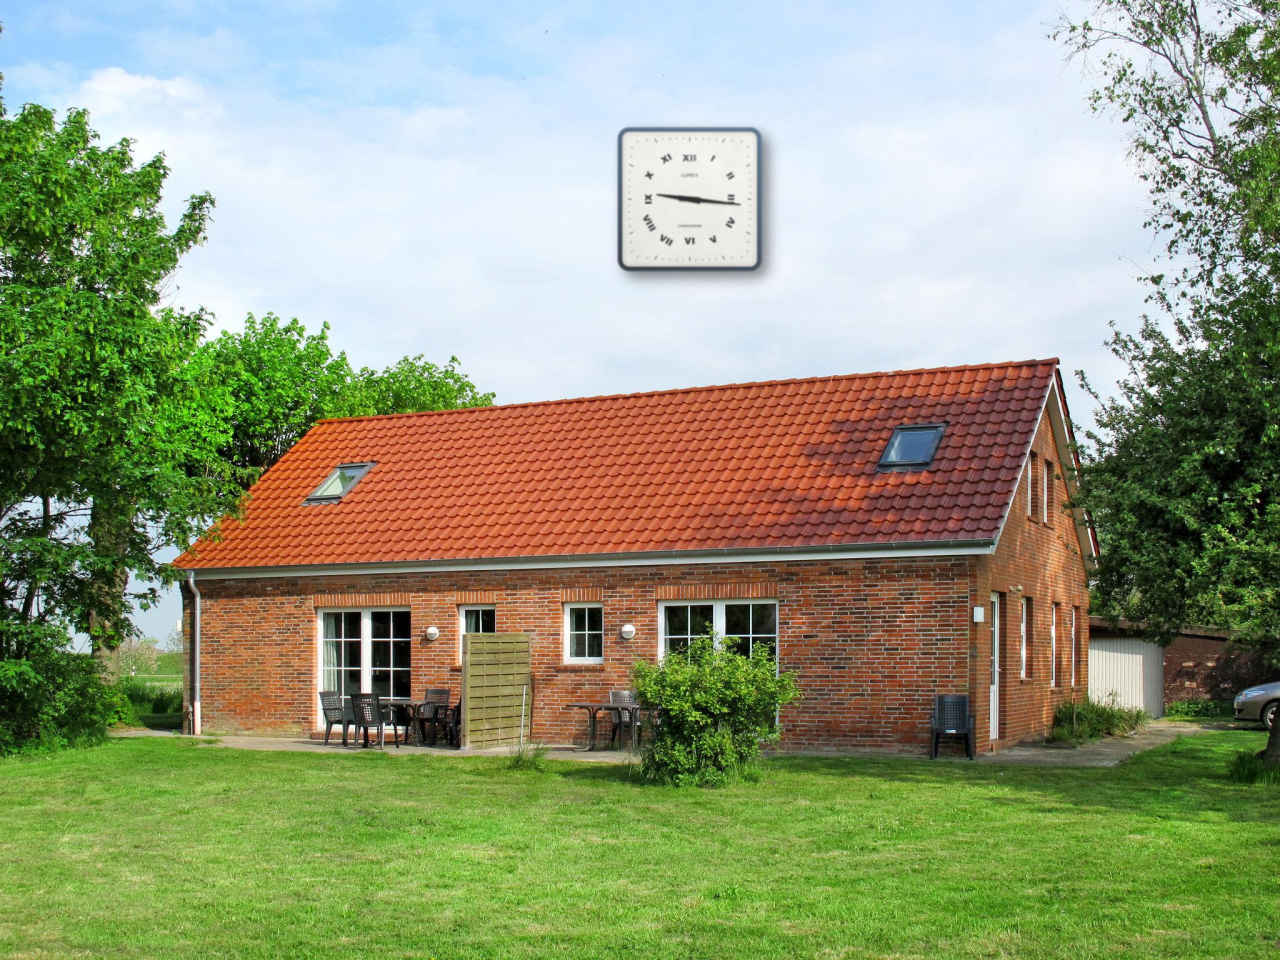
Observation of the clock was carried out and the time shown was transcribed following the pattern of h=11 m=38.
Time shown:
h=9 m=16
